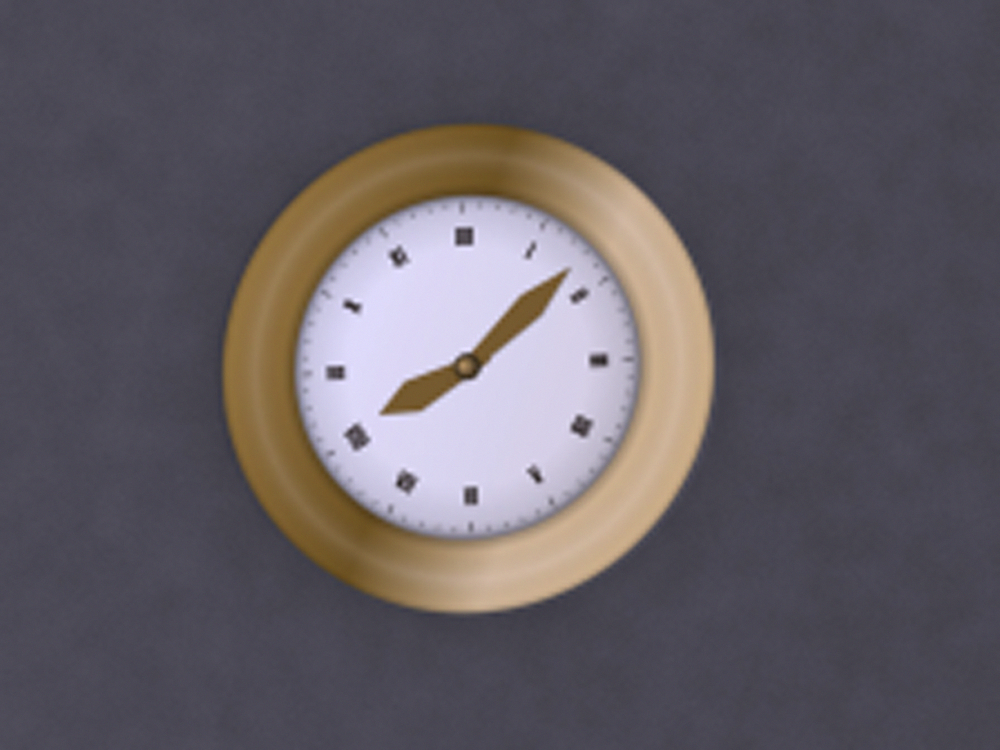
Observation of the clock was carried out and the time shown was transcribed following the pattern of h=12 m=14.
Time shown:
h=8 m=8
